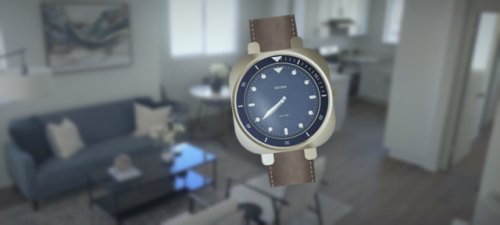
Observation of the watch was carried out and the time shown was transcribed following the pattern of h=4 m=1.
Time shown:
h=7 m=39
